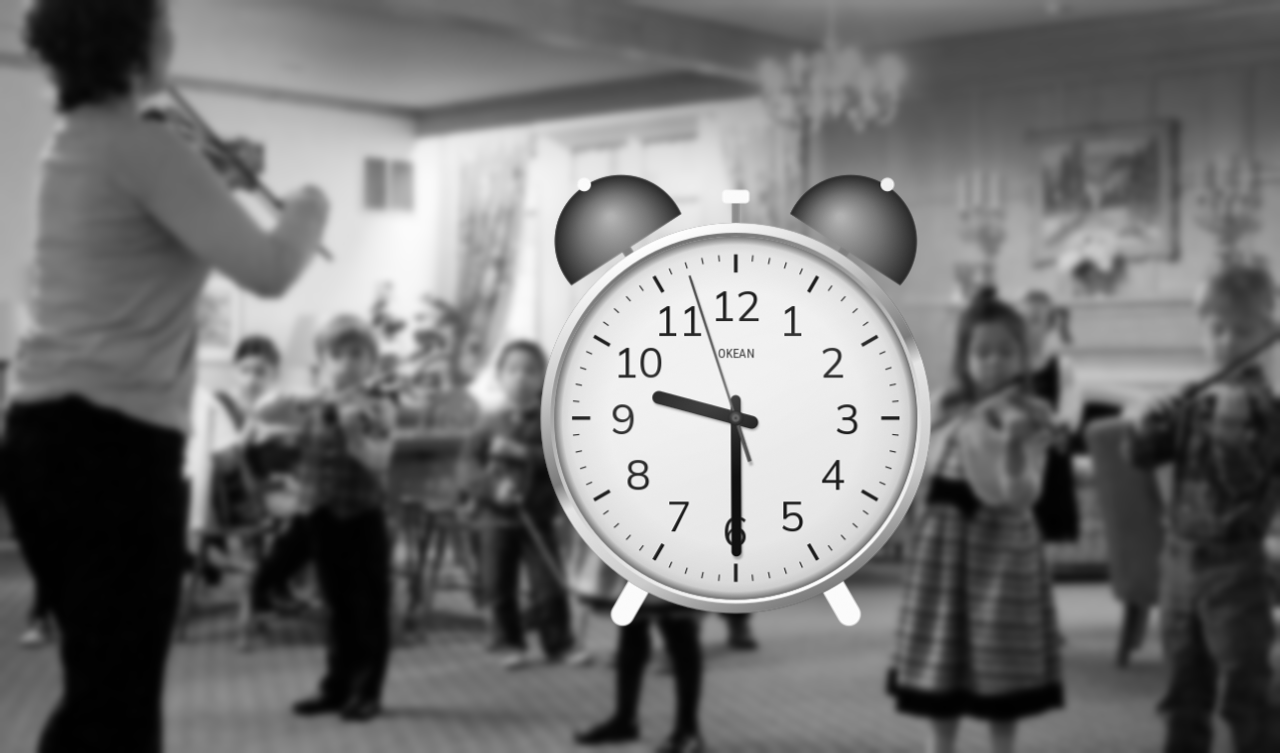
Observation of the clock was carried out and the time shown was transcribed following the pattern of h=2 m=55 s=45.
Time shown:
h=9 m=29 s=57
